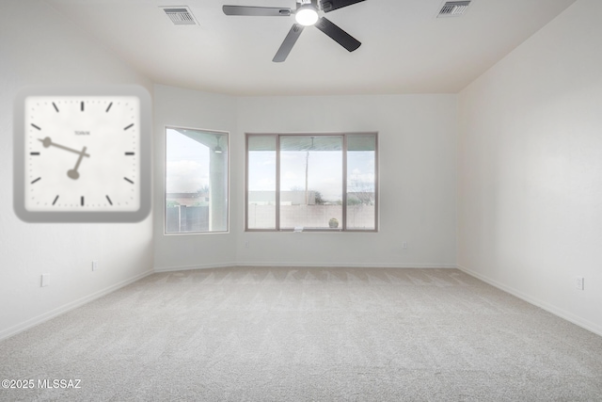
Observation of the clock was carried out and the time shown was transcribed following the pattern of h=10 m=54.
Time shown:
h=6 m=48
